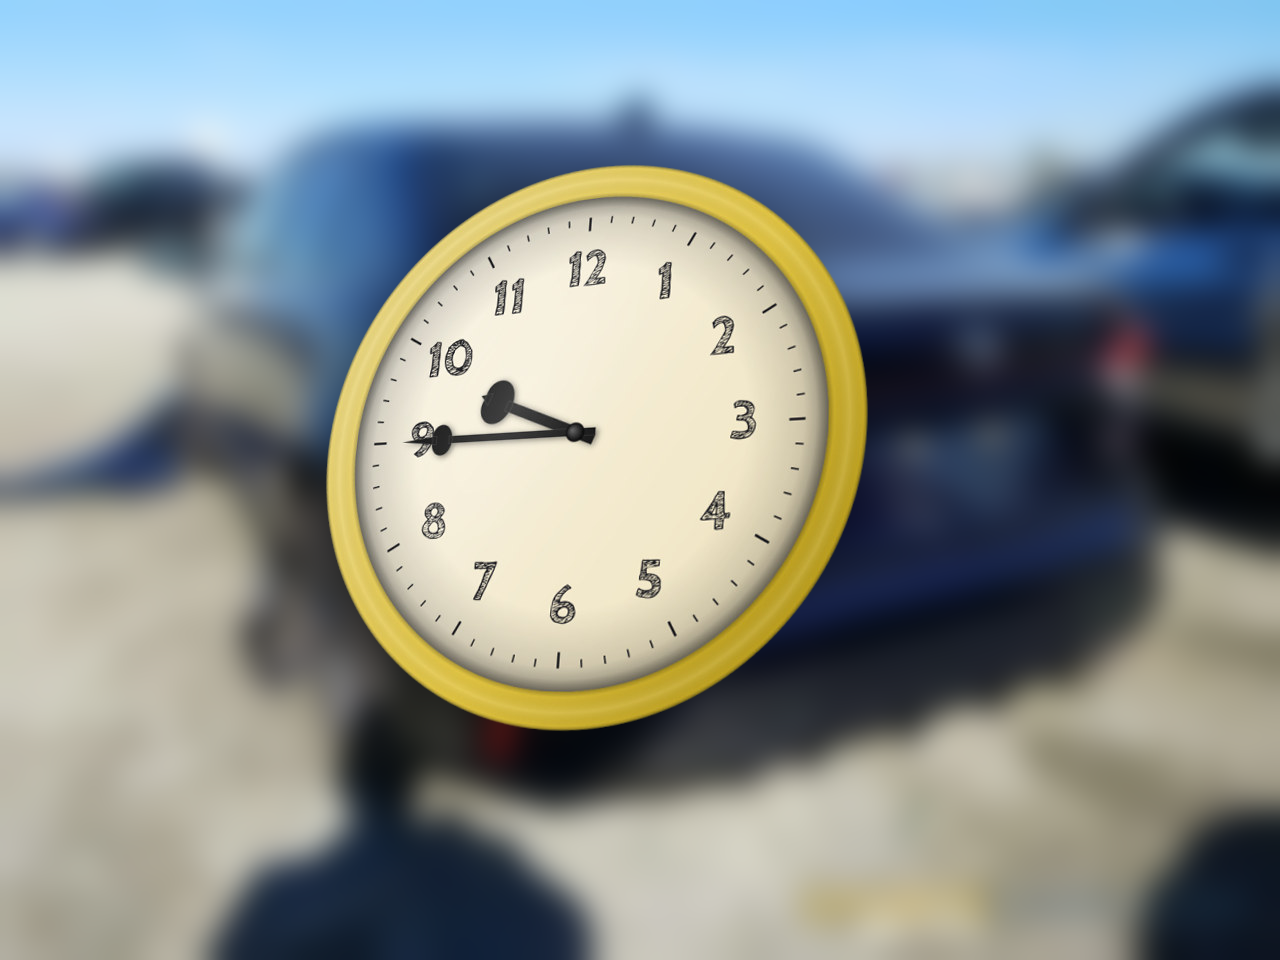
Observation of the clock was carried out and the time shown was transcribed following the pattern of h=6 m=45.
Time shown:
h=9 m=45
